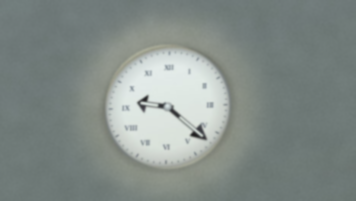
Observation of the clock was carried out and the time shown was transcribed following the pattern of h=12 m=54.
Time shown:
h=9 m=22
